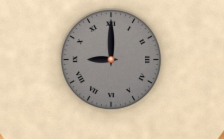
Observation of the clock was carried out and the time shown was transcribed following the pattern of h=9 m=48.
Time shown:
h=9 m=0
